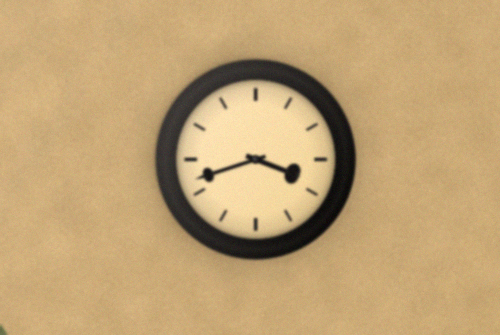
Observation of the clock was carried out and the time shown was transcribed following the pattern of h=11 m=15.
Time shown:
h=3 m=42
